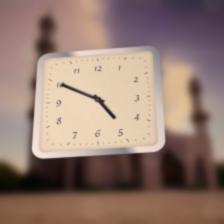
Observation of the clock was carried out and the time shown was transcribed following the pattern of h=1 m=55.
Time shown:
h=4 m=50
